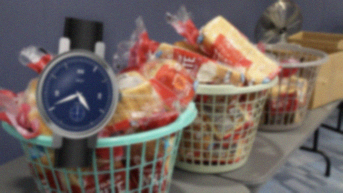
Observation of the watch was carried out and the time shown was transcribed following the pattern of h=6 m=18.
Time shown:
h=4 m=41
